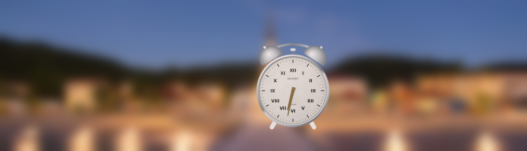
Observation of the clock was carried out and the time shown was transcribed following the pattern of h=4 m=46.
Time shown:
h=6 m=32
